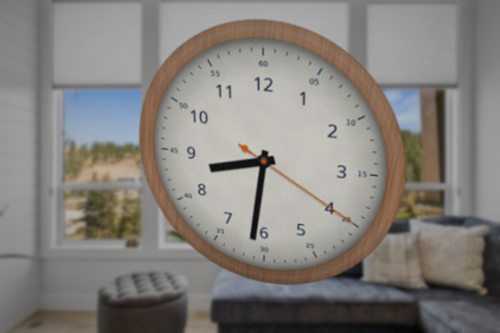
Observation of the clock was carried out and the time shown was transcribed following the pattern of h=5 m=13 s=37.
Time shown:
h=8 m=31 s=20
